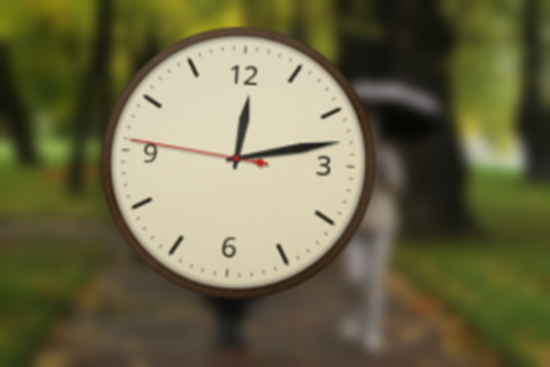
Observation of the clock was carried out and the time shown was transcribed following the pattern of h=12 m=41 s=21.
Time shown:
h=12 m=12 s=46
